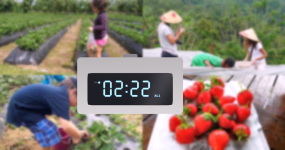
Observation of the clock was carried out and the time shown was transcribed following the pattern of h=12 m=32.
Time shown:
h=2 m=22
